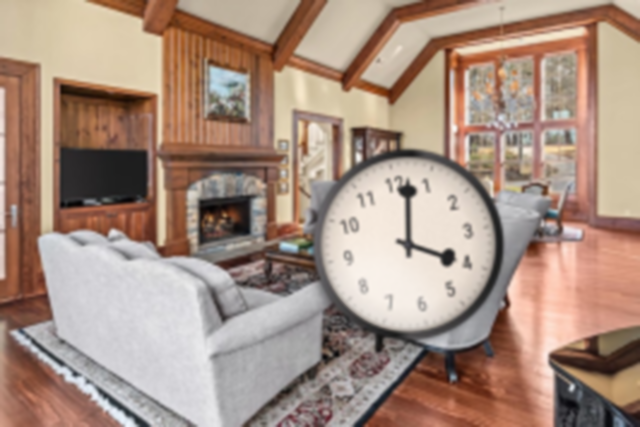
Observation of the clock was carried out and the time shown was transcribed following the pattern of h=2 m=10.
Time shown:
h=4 m=2
